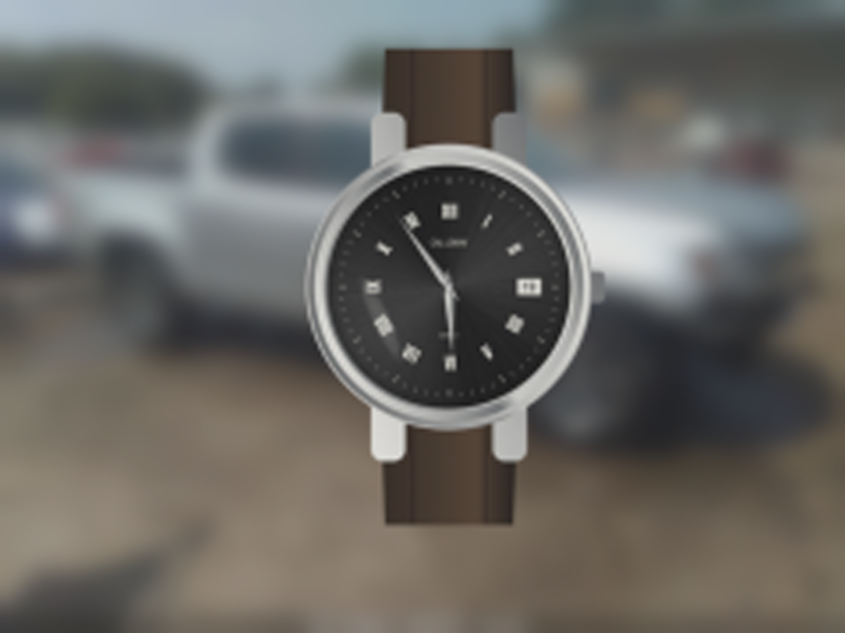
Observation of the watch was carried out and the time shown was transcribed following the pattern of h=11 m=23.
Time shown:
h=5 m=54
